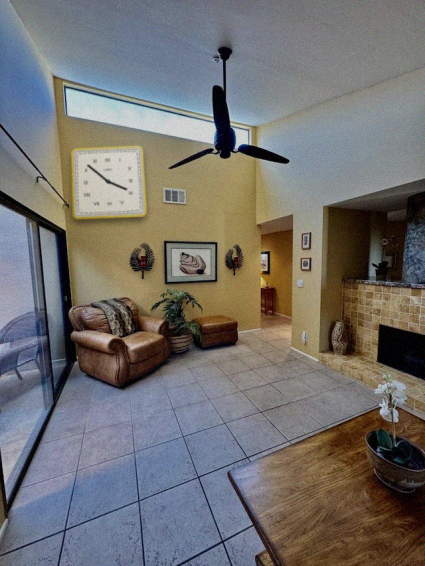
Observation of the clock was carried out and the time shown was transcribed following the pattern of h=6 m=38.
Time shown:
h=3 m=52
